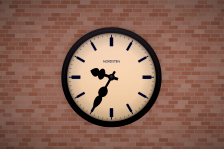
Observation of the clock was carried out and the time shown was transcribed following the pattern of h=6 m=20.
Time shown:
h=9 m=35
